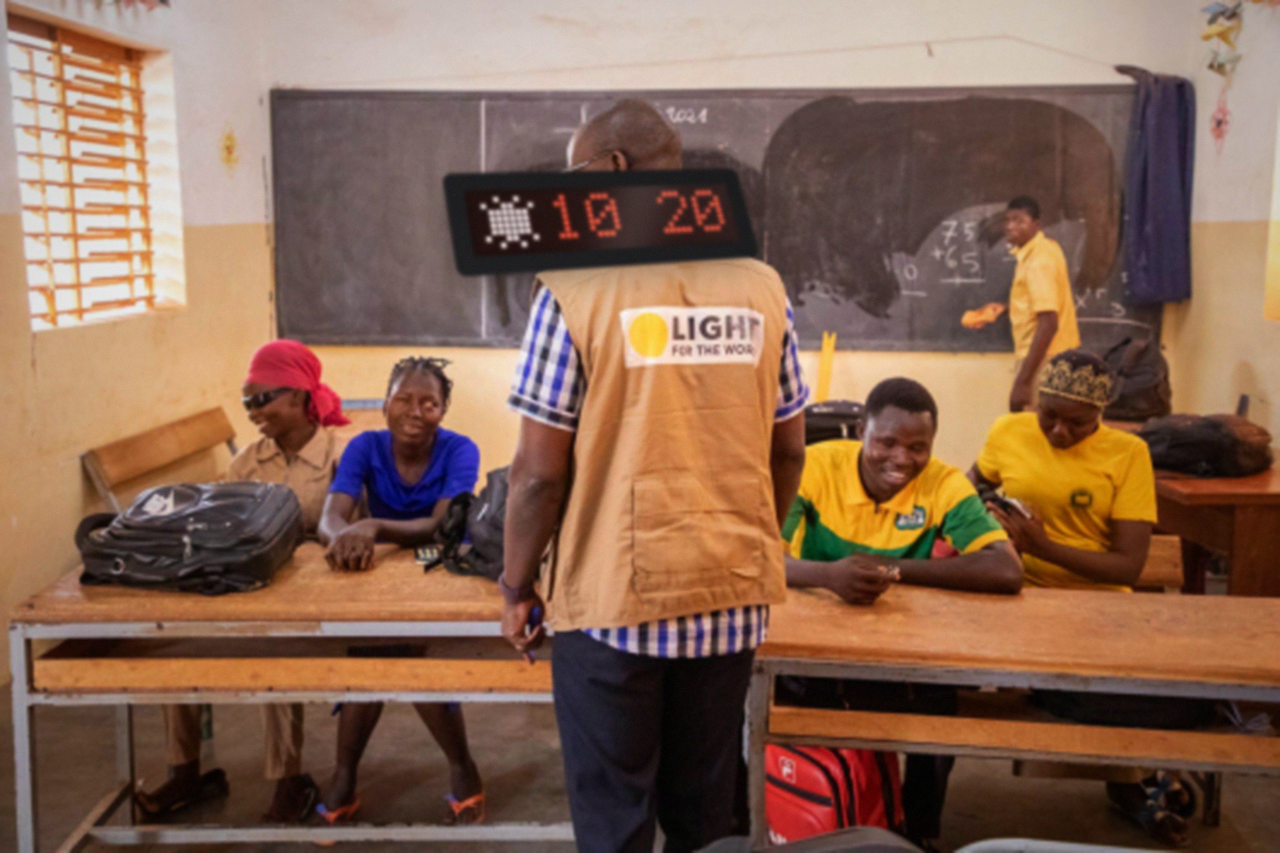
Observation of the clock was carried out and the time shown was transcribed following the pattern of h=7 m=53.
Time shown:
h=10 m=20
